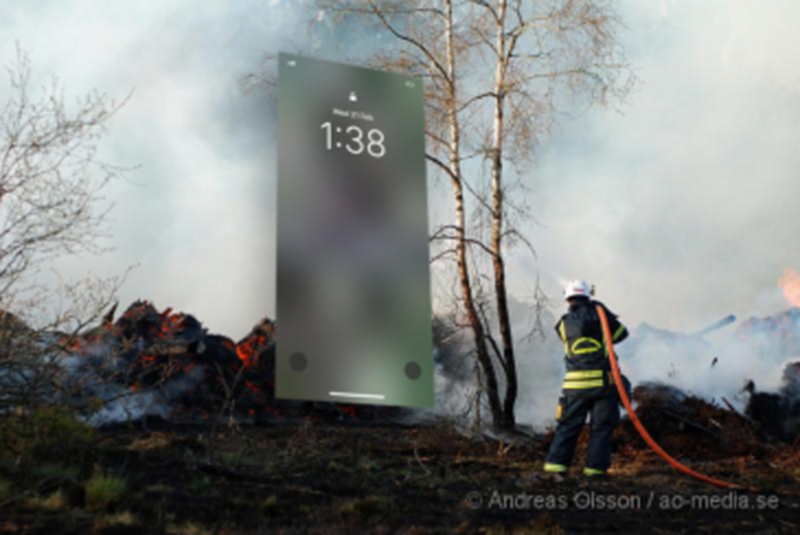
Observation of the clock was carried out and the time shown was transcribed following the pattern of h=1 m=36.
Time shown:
h=1 m=38
